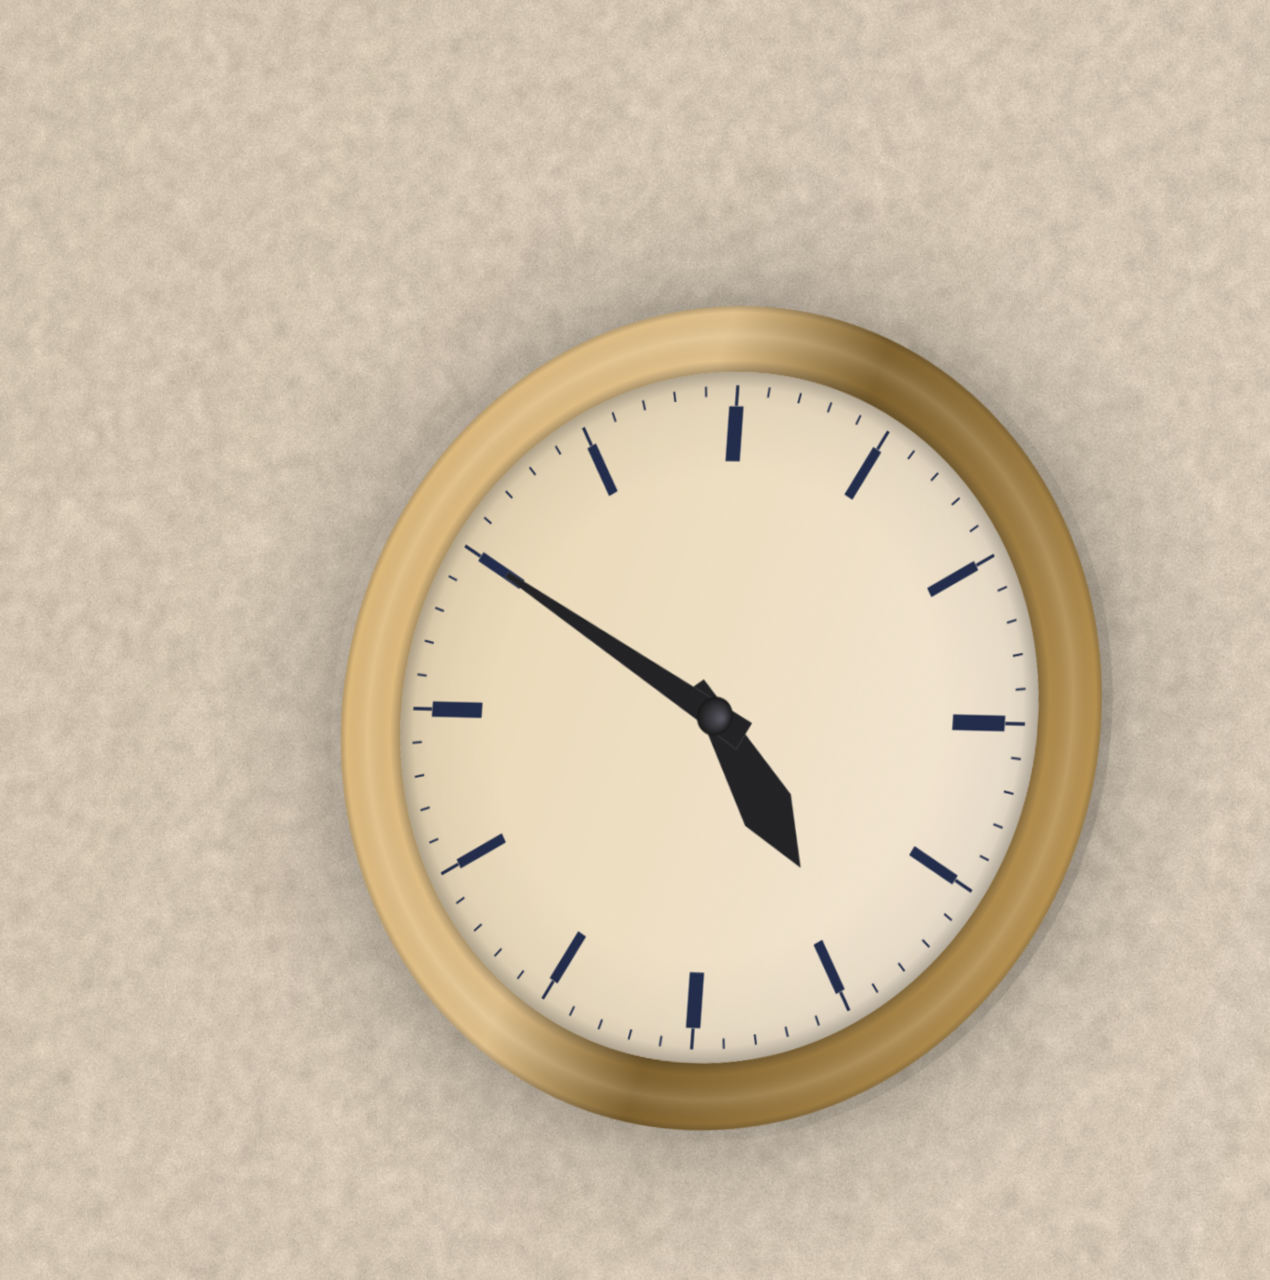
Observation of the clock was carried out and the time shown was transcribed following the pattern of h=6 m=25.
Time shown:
h=4 m=50
